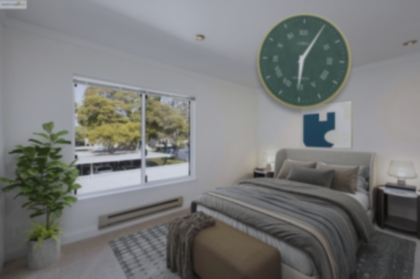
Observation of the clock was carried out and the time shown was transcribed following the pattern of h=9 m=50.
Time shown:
h=6 m=5
